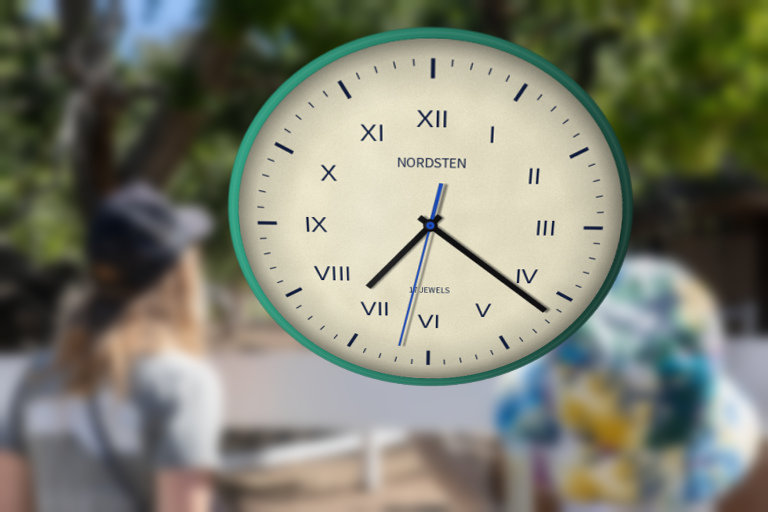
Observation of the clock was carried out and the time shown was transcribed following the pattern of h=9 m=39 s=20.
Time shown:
h=7 m=21 s=32
